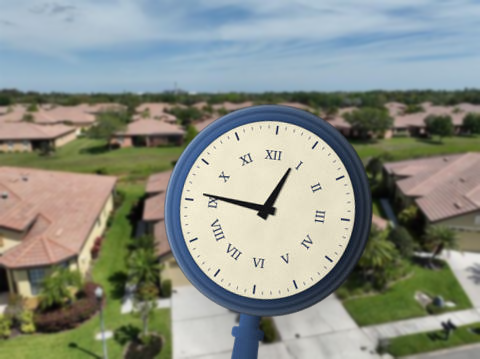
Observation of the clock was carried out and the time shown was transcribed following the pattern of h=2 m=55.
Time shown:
h=12 m=46
